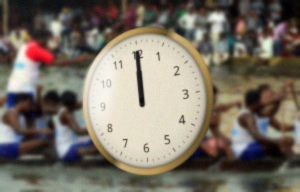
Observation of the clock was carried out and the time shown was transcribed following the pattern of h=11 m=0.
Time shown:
h=12 m=0
